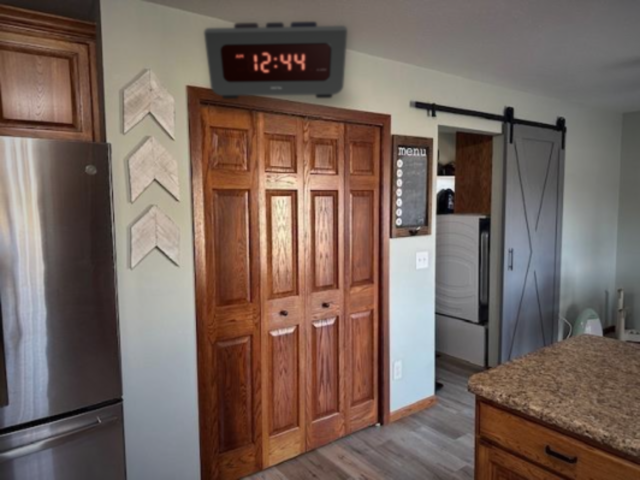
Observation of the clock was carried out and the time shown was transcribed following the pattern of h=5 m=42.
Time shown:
h=12 m=44
